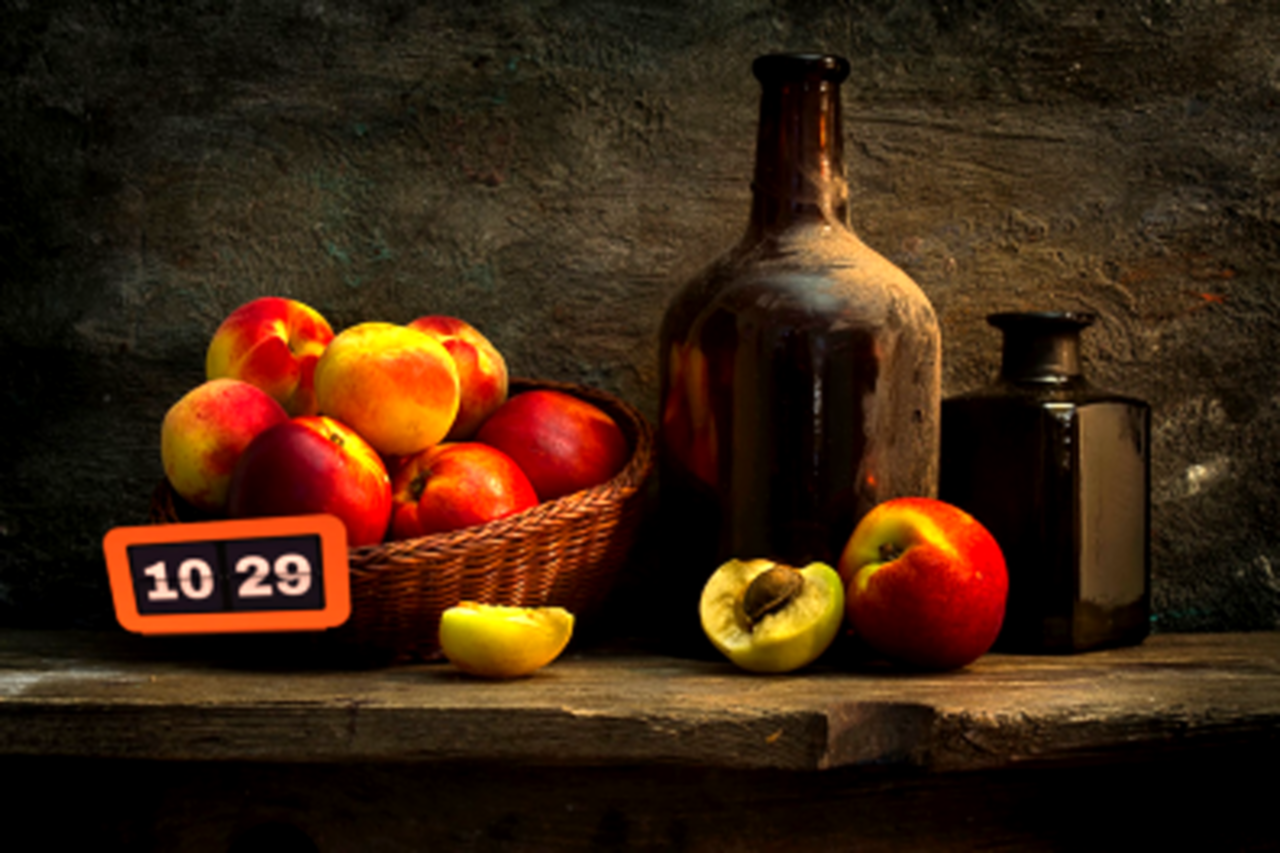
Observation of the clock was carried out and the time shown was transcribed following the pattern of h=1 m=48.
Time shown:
h=10 m=29
